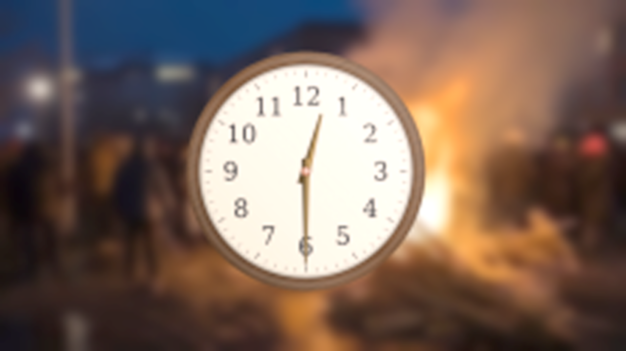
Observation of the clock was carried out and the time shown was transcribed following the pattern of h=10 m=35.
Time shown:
h=12 m=30
